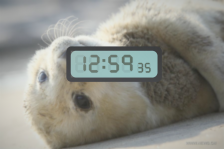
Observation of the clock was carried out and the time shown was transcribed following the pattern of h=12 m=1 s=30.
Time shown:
h=12 m=59 s=35
